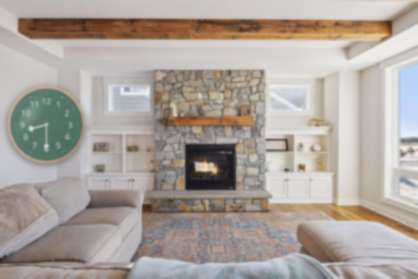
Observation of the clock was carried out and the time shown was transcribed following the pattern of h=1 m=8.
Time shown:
h=8 m=30
